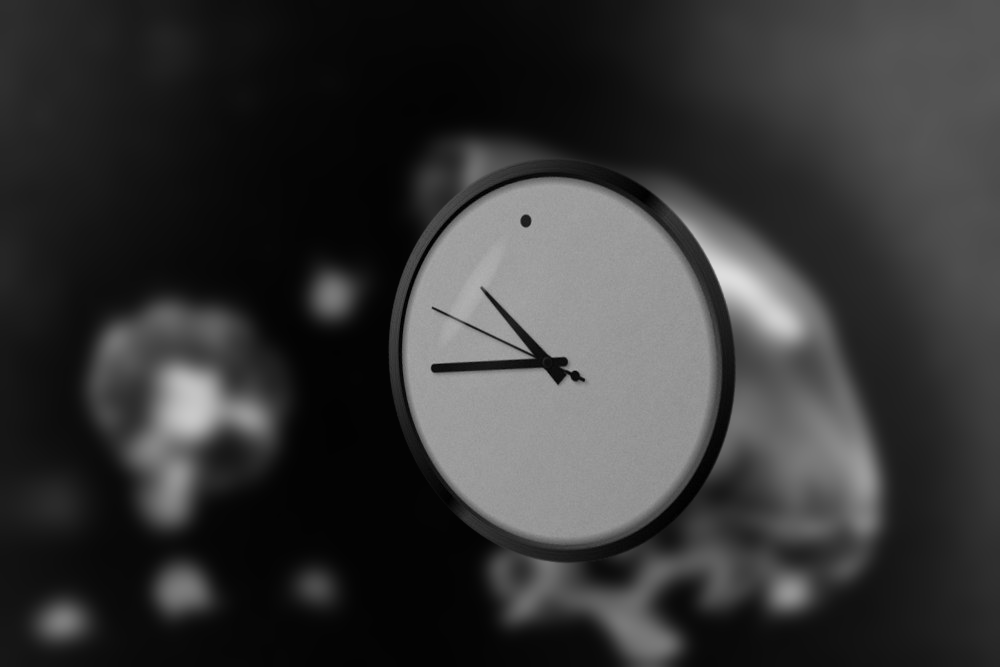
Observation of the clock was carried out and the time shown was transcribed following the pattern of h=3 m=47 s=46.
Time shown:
h=10 m=45 s=50
